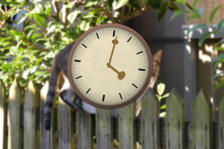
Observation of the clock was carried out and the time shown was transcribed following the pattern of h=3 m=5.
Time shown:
h=4 m=1
